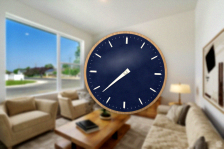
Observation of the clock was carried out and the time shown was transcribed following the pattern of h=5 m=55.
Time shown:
h=7 m=38
